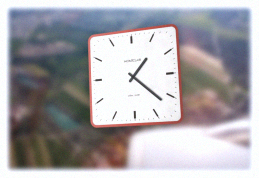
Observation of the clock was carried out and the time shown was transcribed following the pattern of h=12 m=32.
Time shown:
h=1 m=22
